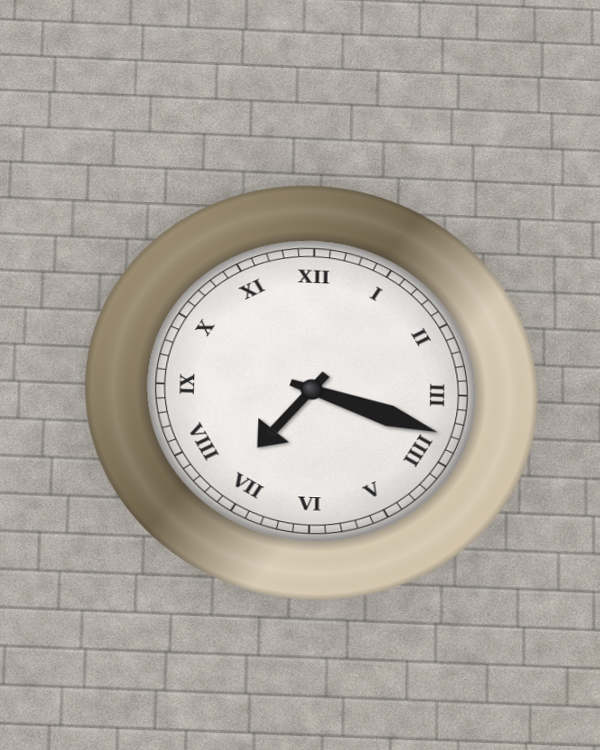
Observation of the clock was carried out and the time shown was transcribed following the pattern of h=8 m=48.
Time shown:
h=7 m=18
